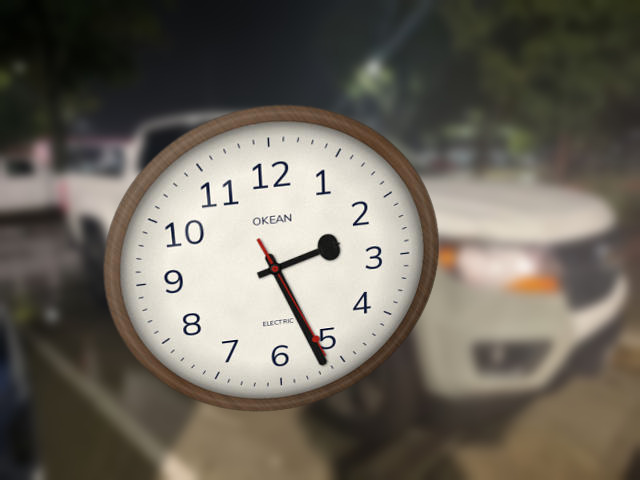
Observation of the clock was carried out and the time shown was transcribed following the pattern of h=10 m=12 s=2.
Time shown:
h=2 m=26 s=26
